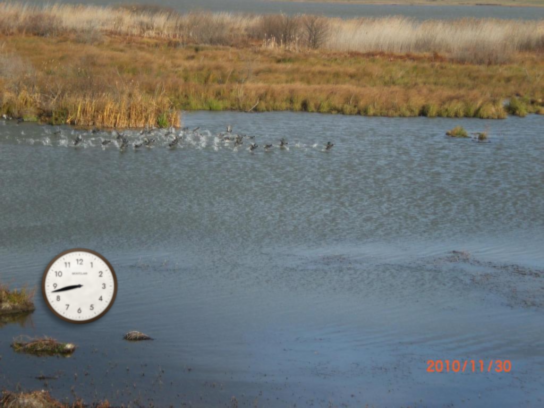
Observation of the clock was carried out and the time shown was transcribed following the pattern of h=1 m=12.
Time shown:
h=8 m=43
